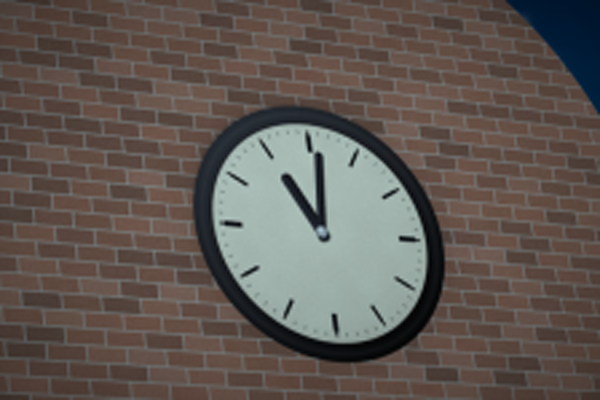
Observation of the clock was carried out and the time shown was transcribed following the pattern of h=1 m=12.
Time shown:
h=11 m=1
